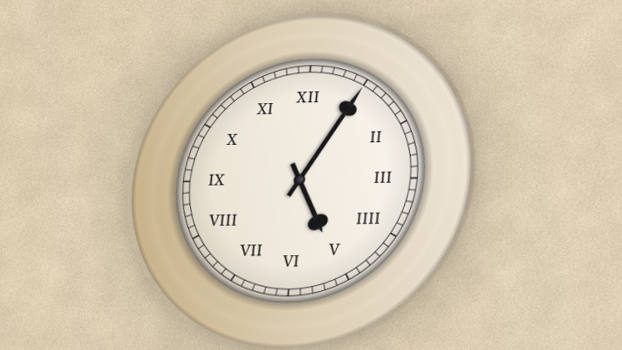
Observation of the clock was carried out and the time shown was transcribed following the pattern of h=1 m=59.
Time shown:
h=5 m=5
